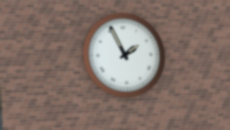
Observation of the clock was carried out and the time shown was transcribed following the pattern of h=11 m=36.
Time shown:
h=1 m=56
